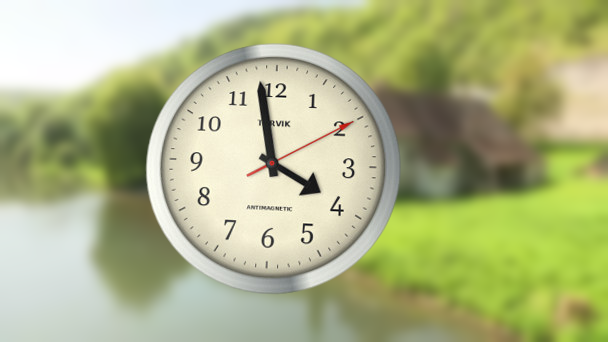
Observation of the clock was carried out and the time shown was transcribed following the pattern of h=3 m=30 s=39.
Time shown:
h=3 m=58 s=10
